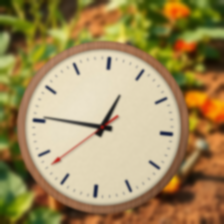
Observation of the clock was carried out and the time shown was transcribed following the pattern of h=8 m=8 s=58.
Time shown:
h=12 m=45 s=38
